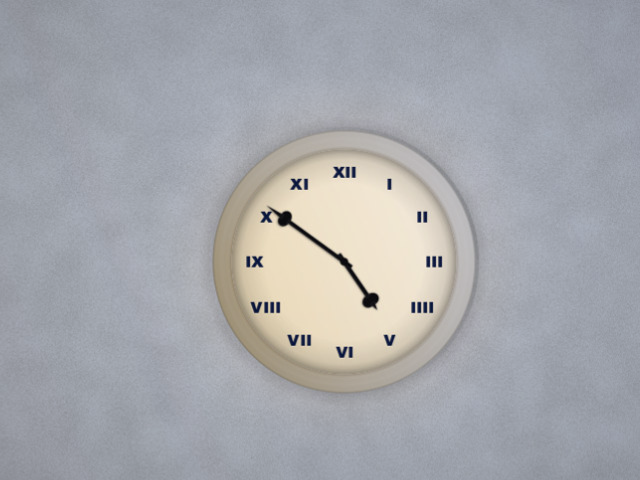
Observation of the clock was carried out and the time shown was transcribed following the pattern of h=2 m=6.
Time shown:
h=4 m=51
